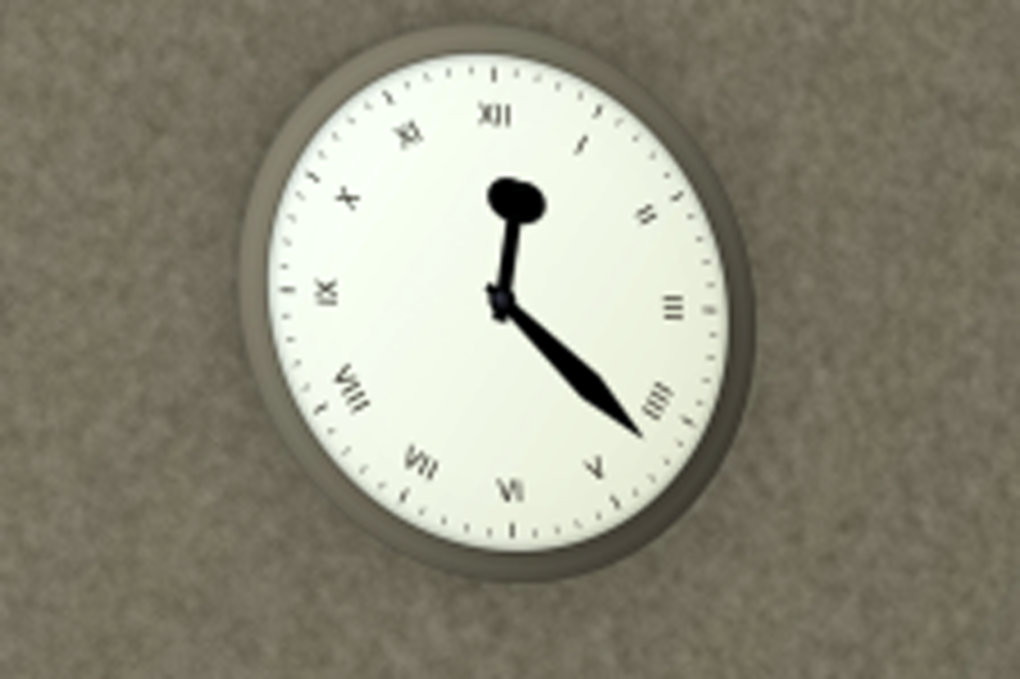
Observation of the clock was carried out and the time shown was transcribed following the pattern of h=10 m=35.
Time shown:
h=12 m=22
